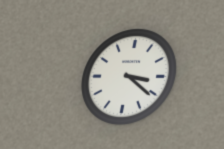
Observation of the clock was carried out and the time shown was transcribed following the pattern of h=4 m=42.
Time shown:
h=3 m=21
